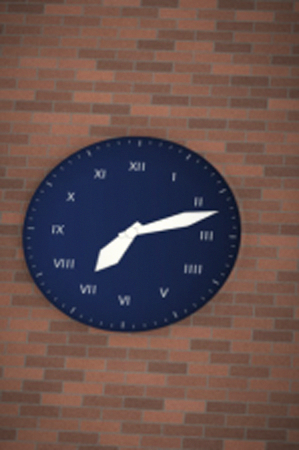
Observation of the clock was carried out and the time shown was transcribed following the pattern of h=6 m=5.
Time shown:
h=7 m=12
